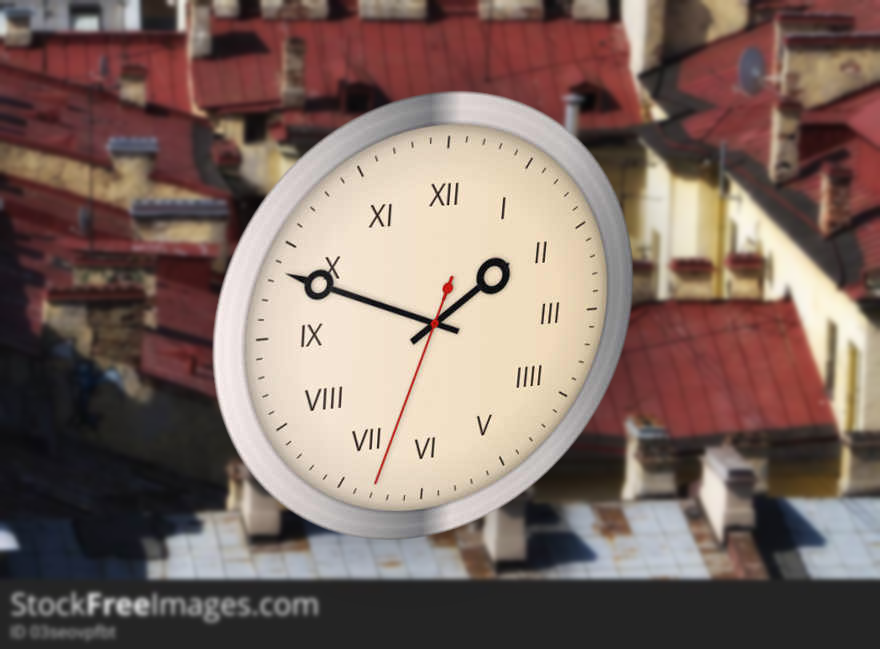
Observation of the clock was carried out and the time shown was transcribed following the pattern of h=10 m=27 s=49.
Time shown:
h=1 m=48 s=33
